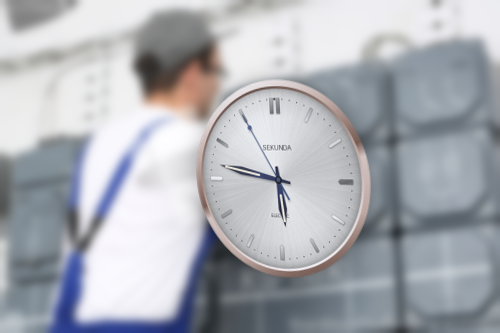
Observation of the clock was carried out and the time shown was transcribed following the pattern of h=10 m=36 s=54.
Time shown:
h=5 m=46 s=55
